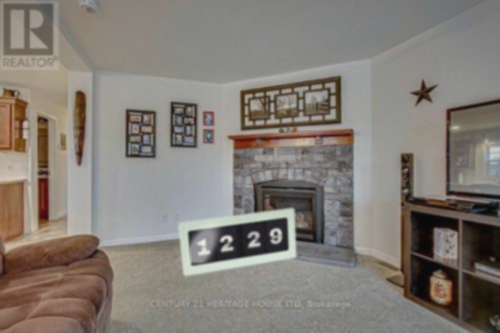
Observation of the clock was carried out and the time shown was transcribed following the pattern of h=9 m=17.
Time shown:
h=12 m=29
